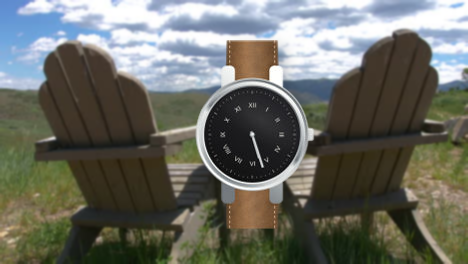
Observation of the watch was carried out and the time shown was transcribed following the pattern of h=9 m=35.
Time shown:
h=5 m=27
